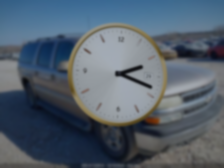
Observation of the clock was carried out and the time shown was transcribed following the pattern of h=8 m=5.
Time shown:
h=2 m=18
